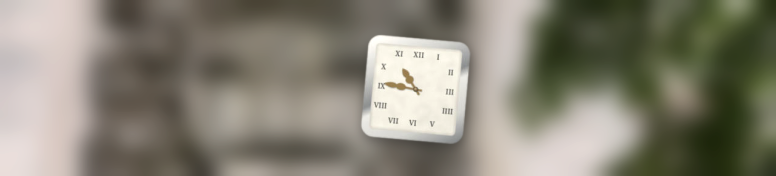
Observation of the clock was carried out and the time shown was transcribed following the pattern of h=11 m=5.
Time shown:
h=10 m=46
